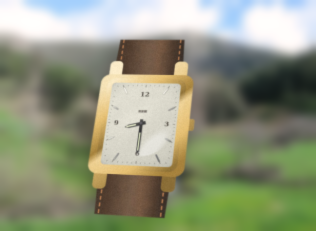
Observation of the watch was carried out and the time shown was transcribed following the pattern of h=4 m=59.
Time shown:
h=8 m=30
